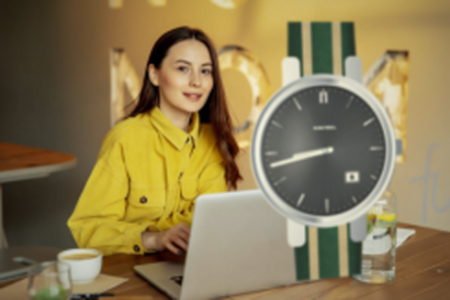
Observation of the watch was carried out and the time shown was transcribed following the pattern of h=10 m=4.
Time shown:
h=8 m=43
